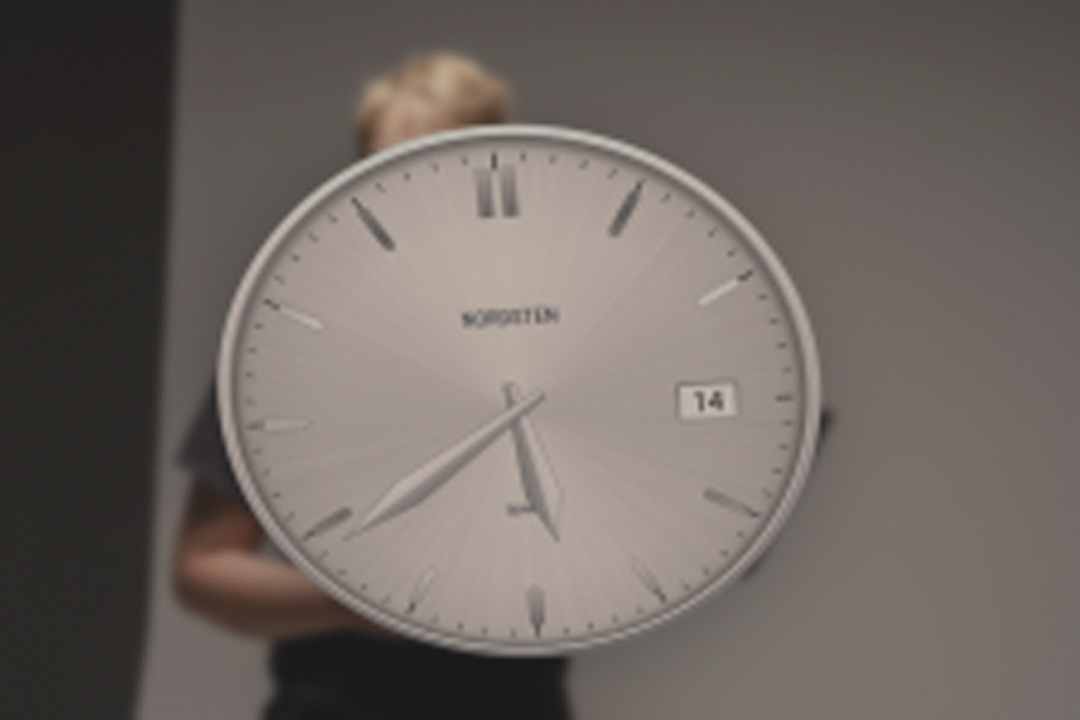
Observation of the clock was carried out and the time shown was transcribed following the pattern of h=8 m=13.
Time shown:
h=5 m=39
